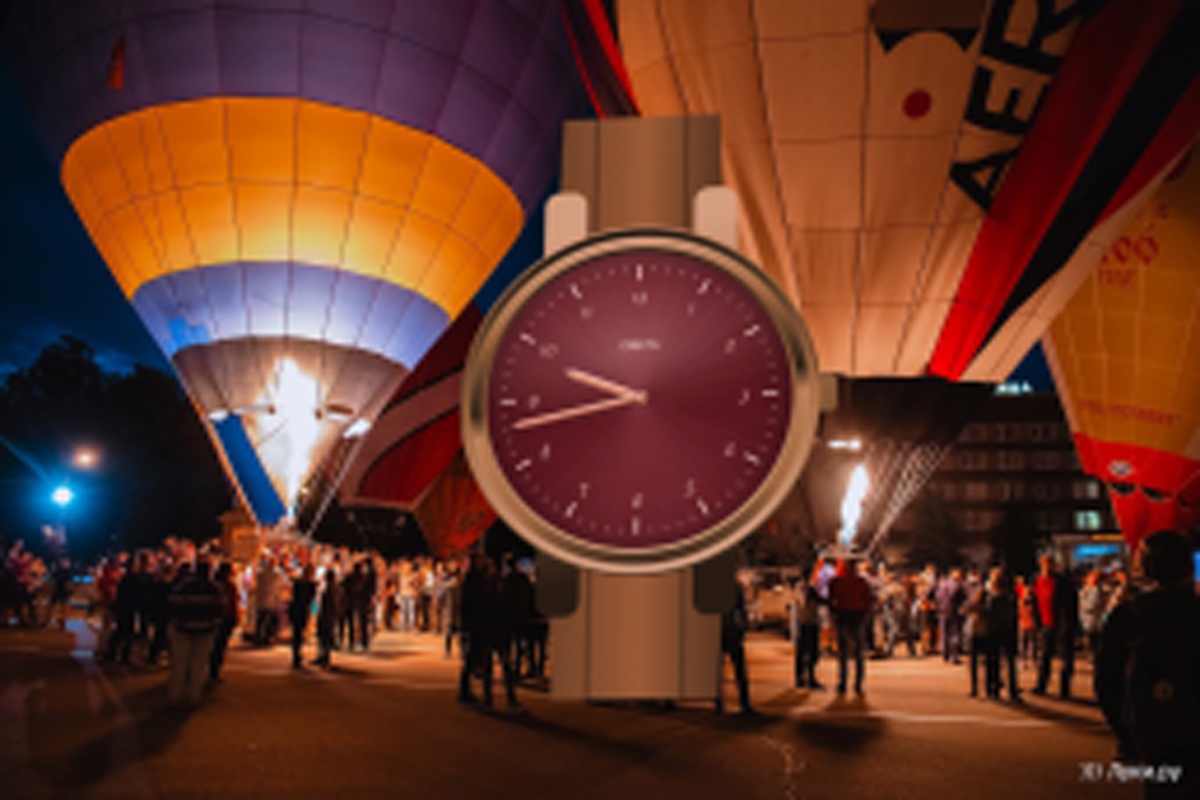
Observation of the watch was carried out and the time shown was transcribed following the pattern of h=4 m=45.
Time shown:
h=9 m=43
